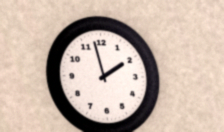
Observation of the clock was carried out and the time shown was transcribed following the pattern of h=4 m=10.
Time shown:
h=1 m=58
